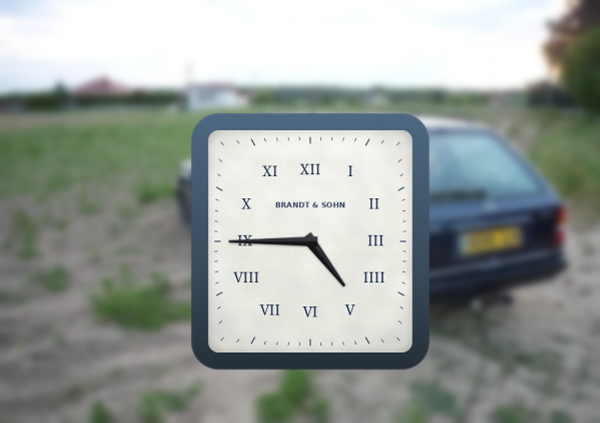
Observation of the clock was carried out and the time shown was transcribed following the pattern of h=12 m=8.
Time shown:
h=4 m=45
